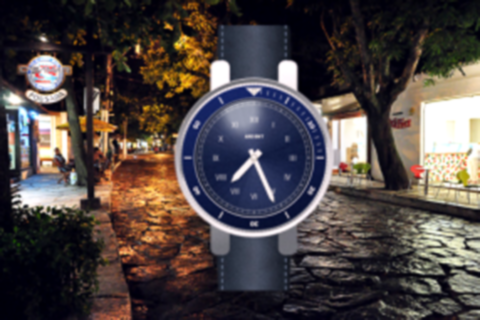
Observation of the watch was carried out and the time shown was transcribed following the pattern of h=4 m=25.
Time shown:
h=7 m=26
